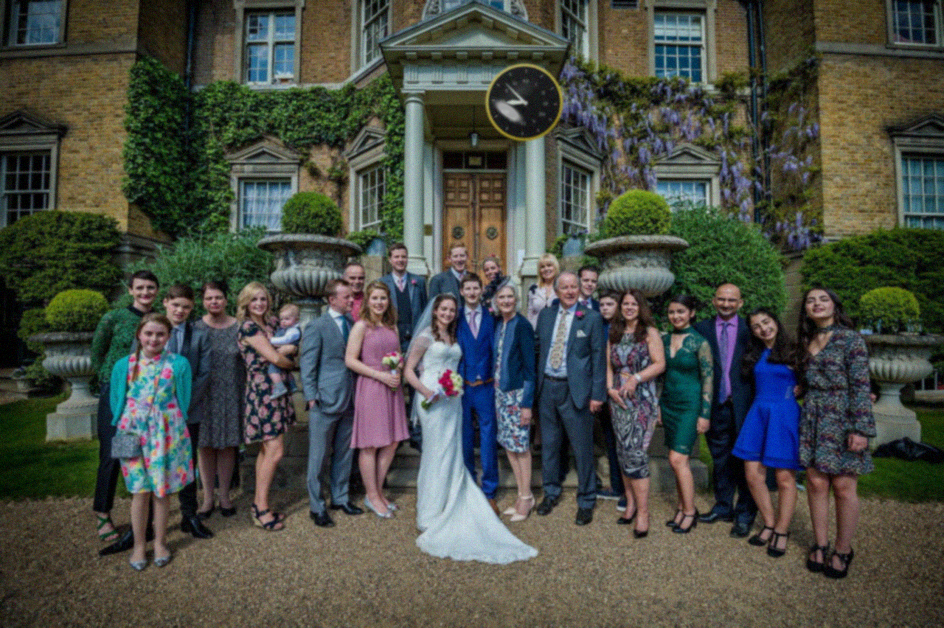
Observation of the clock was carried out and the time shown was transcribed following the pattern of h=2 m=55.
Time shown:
h=8 m=52
